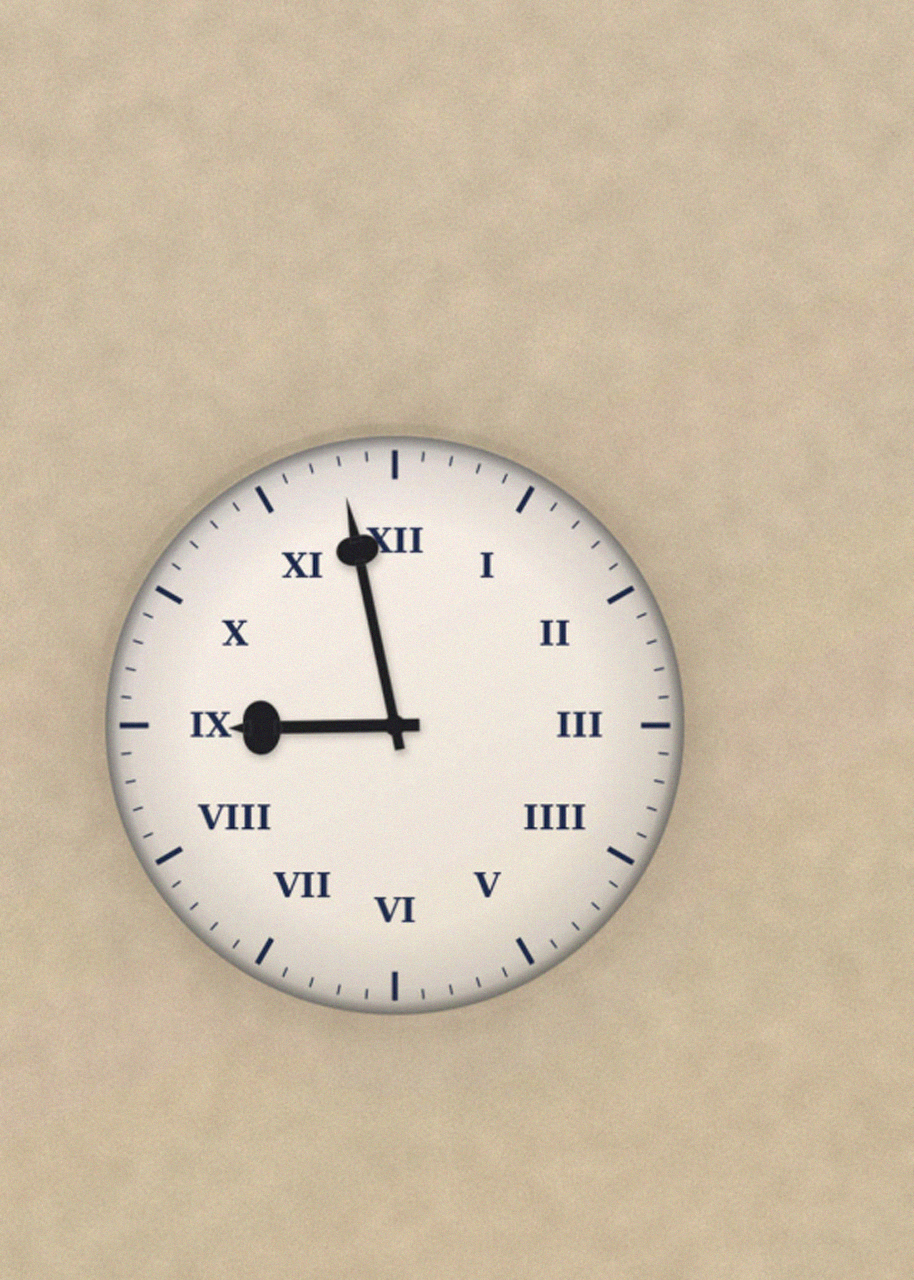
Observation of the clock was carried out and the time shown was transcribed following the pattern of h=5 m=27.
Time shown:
h=8 m=58
